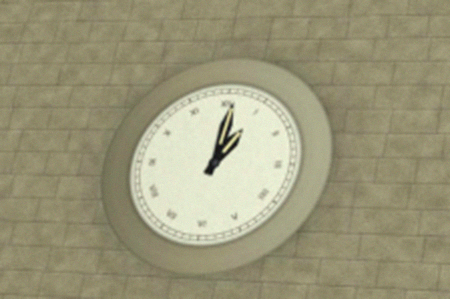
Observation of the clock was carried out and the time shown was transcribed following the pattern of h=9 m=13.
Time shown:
h=1 m=1
